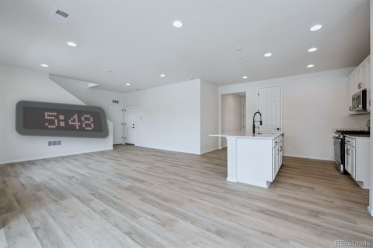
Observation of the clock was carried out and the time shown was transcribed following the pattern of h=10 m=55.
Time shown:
h=5 m=48
